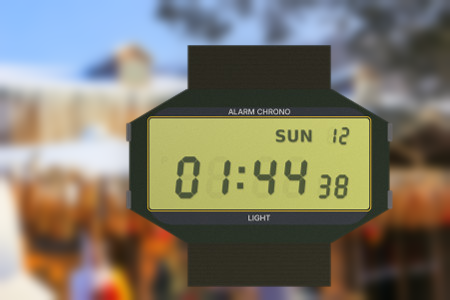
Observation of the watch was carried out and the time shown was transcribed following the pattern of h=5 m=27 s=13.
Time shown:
h=1 m=44 s=38
